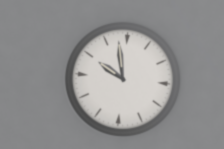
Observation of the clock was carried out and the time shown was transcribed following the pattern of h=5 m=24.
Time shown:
h=9 m=58
